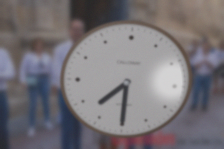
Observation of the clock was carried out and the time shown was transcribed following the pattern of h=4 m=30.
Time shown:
h=7 m=30
